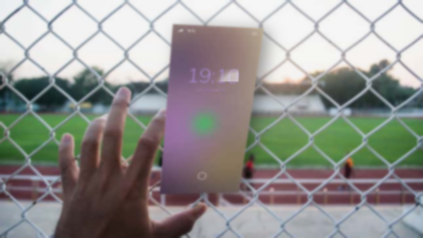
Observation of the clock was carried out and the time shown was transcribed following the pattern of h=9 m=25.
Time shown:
h=19 m=10
